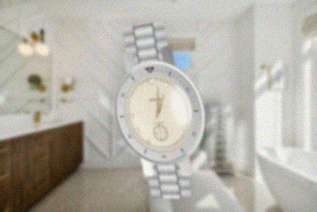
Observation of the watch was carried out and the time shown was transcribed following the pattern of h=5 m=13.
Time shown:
h=1 m=2
